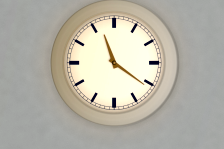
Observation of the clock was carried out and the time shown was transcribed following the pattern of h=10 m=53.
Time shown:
h=11 m=21
